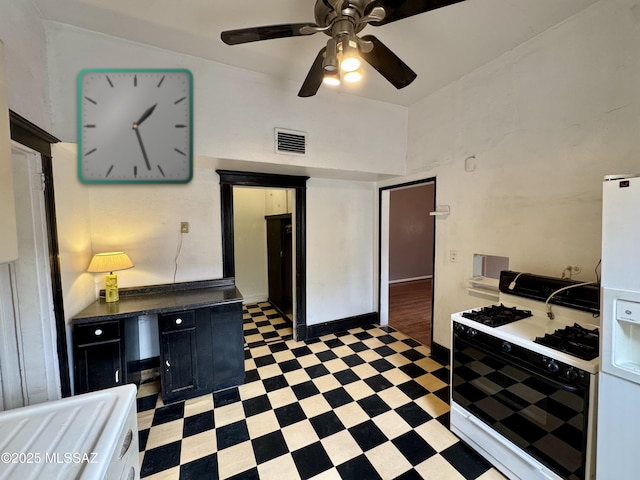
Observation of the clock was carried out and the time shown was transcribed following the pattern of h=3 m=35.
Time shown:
h=1 m=27
